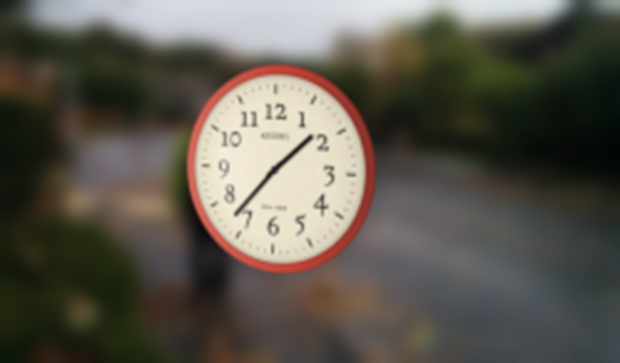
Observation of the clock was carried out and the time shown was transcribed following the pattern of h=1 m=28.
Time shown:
h=1 m=37
